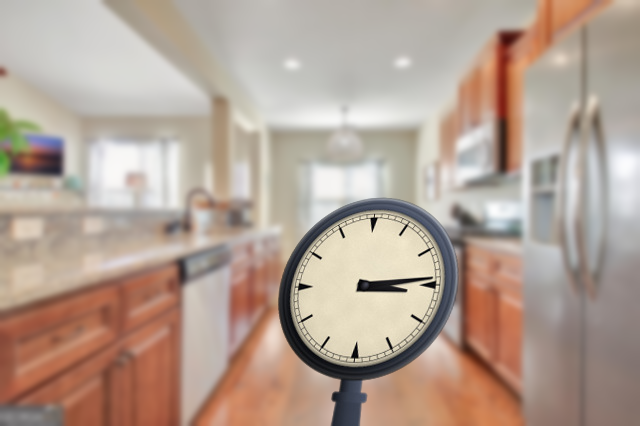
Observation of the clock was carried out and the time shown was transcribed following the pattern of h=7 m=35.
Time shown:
h=3 m=14
